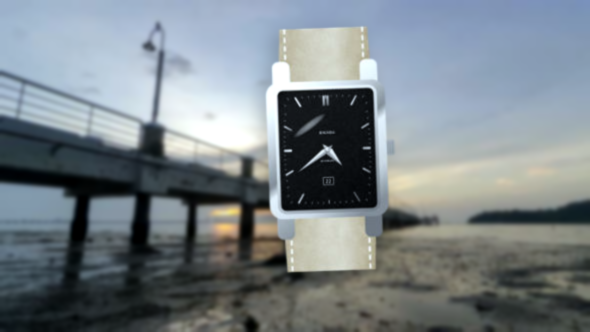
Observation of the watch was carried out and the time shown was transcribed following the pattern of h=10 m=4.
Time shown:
h=4 m=39
